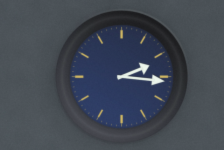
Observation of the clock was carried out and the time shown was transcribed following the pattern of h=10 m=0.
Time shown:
h=2 m=16
